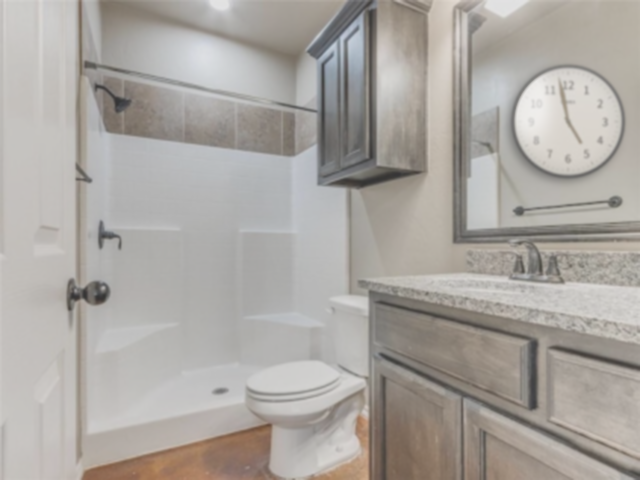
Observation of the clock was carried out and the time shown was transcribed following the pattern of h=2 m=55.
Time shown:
h=4 m=58
